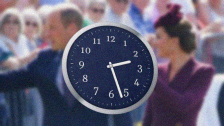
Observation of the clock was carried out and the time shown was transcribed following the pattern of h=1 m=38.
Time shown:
h=2 m=27
